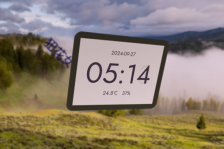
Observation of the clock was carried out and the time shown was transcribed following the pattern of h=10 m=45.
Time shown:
h=5 m=14
